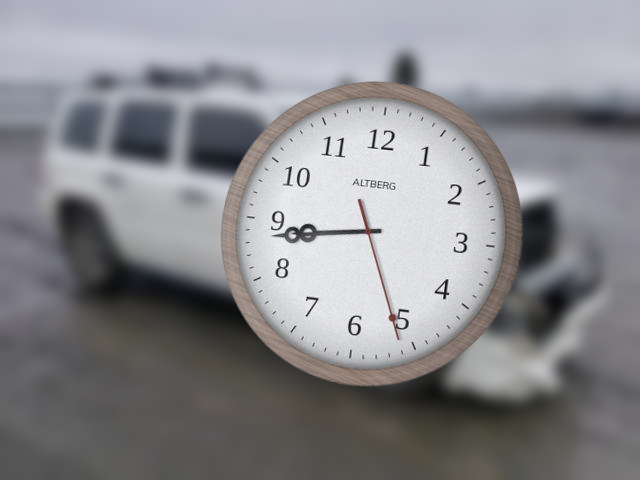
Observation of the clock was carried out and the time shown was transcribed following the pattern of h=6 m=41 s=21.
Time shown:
h=8 m=43 s=26
